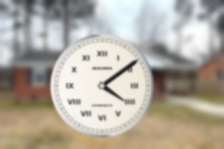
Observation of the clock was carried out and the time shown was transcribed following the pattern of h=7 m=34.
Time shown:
h=4 m=9
